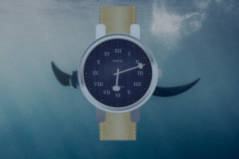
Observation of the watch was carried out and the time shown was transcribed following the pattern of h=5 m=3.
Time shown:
h=6 m=12
